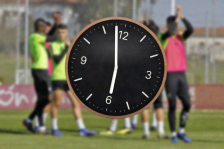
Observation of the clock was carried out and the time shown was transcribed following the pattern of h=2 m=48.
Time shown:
h=5 m=58
